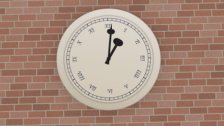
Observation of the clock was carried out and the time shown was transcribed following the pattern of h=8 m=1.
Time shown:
h=1 m=1
